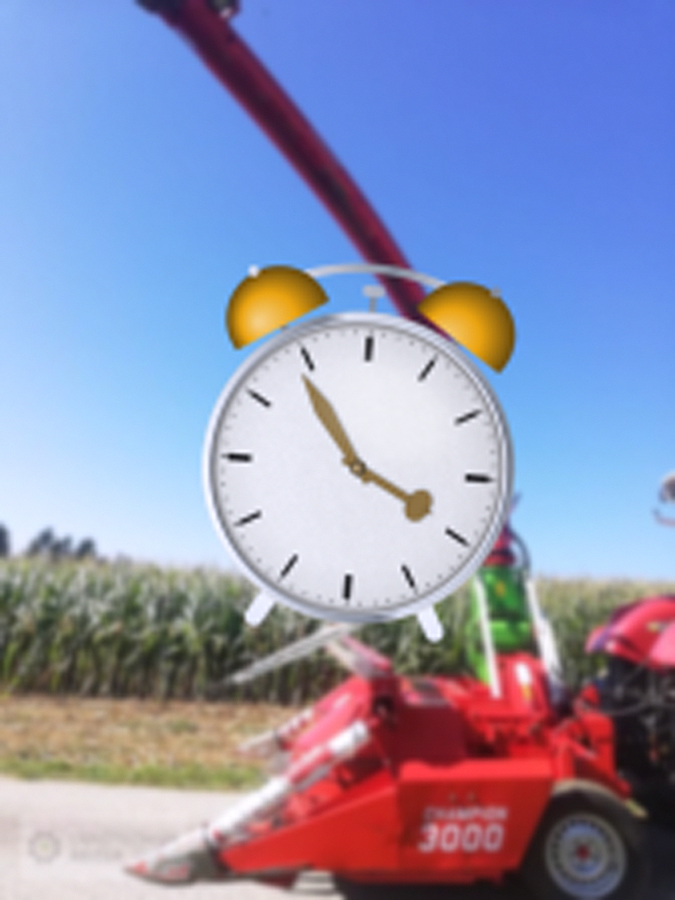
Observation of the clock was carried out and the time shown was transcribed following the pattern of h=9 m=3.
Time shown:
h=3 m=54
